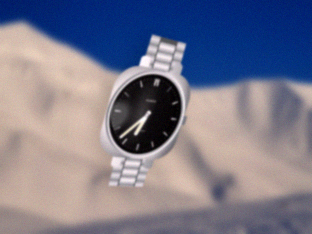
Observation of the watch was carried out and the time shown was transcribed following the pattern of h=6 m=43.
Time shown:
h=6 m=37
